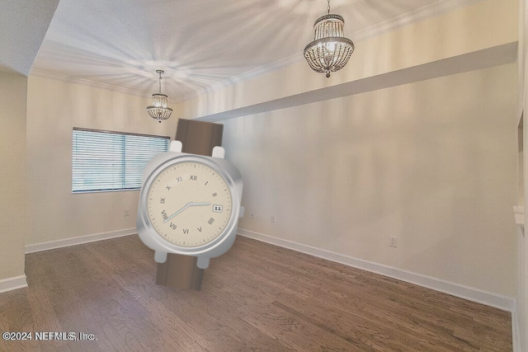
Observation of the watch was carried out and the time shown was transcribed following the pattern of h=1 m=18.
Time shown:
h=2 m=38
